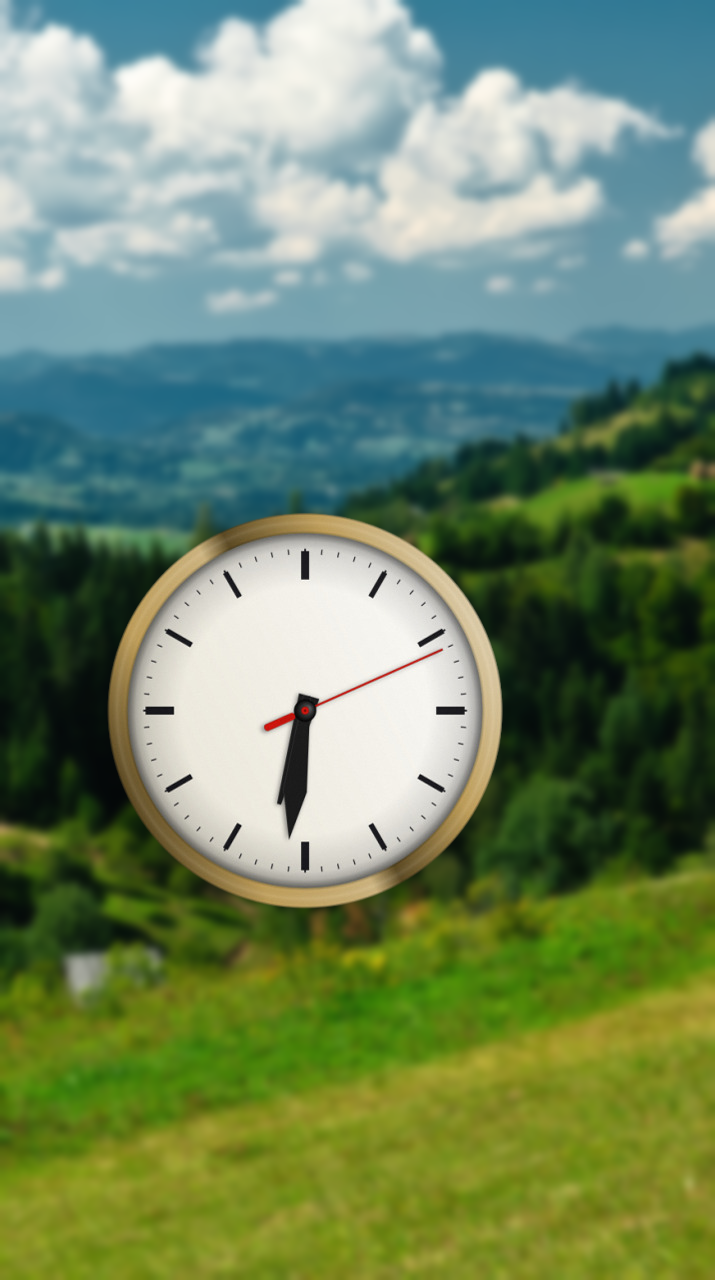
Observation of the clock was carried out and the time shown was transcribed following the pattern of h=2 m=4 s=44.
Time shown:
h=6 m=31 s=11
